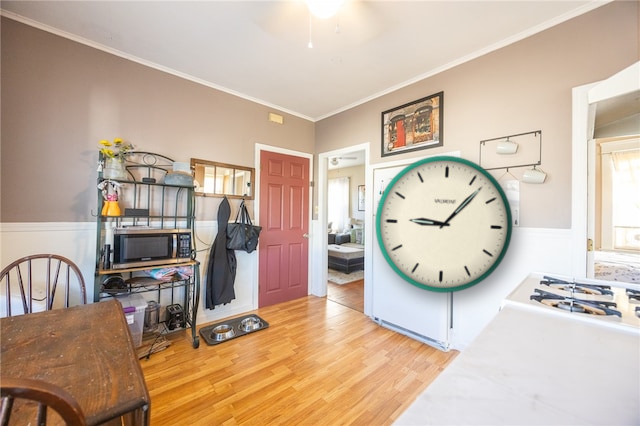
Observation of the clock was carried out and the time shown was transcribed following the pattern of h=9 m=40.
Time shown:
h=9 m=7
